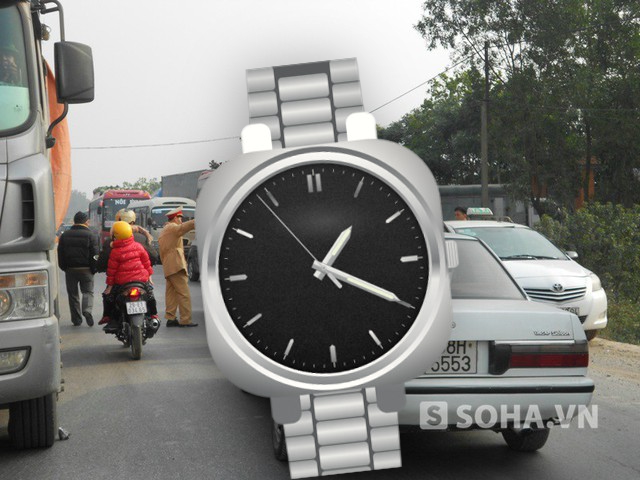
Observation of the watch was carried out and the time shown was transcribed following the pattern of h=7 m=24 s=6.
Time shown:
h=1 m=19 s=54
